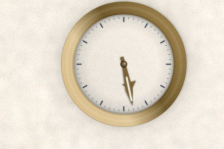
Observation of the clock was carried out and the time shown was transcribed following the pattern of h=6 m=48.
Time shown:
h=5 m=28
